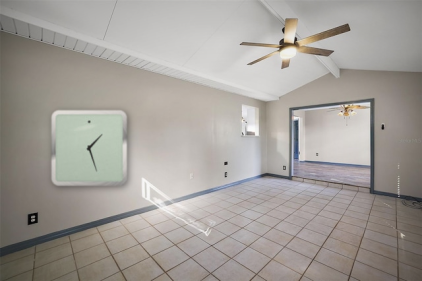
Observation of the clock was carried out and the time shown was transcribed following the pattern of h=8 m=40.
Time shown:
h=1 m=27
